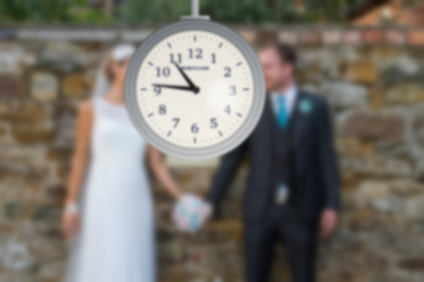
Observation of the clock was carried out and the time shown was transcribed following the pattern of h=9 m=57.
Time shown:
h=10 m=46
